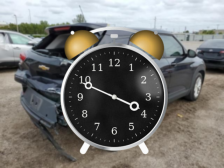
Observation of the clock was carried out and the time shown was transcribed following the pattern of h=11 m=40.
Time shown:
h=3 m=49
